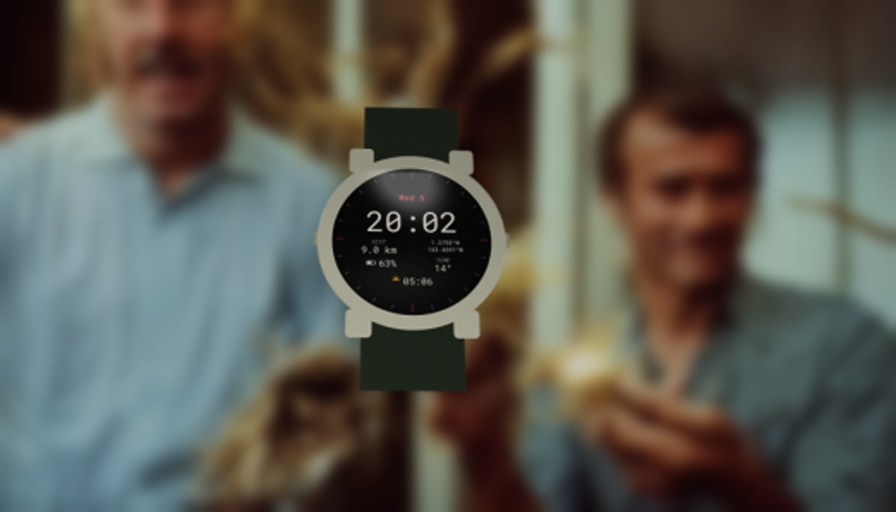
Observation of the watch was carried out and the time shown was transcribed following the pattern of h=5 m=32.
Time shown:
h=20 m=2
